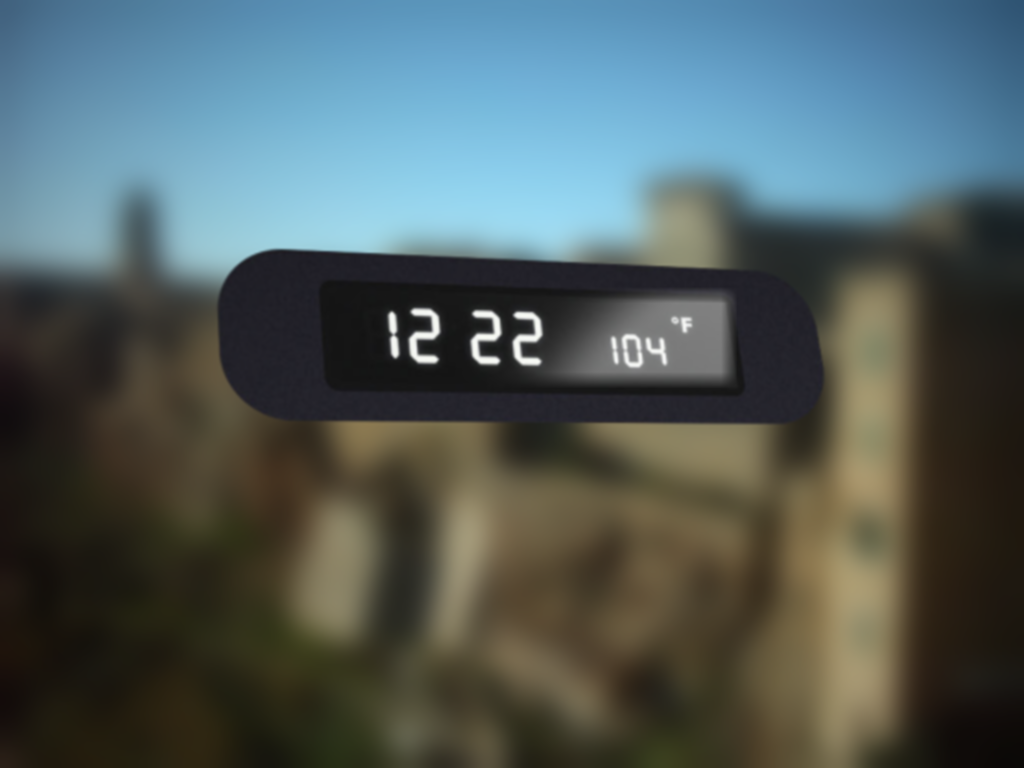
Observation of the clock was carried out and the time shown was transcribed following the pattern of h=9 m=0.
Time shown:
h=12 m=22
